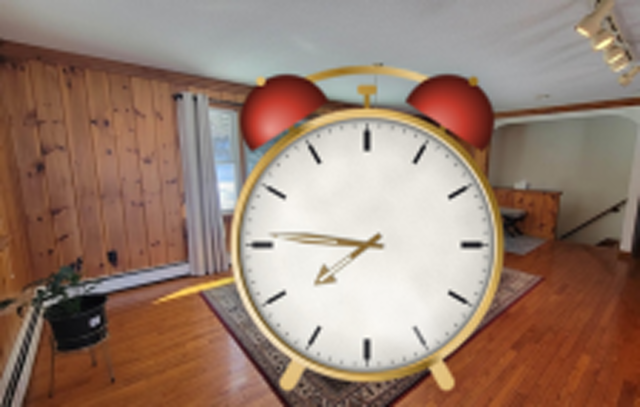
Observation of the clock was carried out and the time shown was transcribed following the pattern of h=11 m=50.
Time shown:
h=7 m=46
